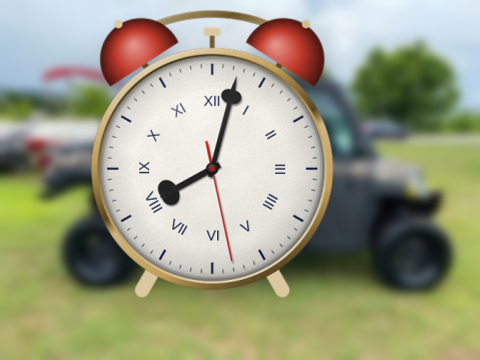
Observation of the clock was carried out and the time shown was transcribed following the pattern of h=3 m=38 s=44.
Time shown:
h=8 m=2 s=28
